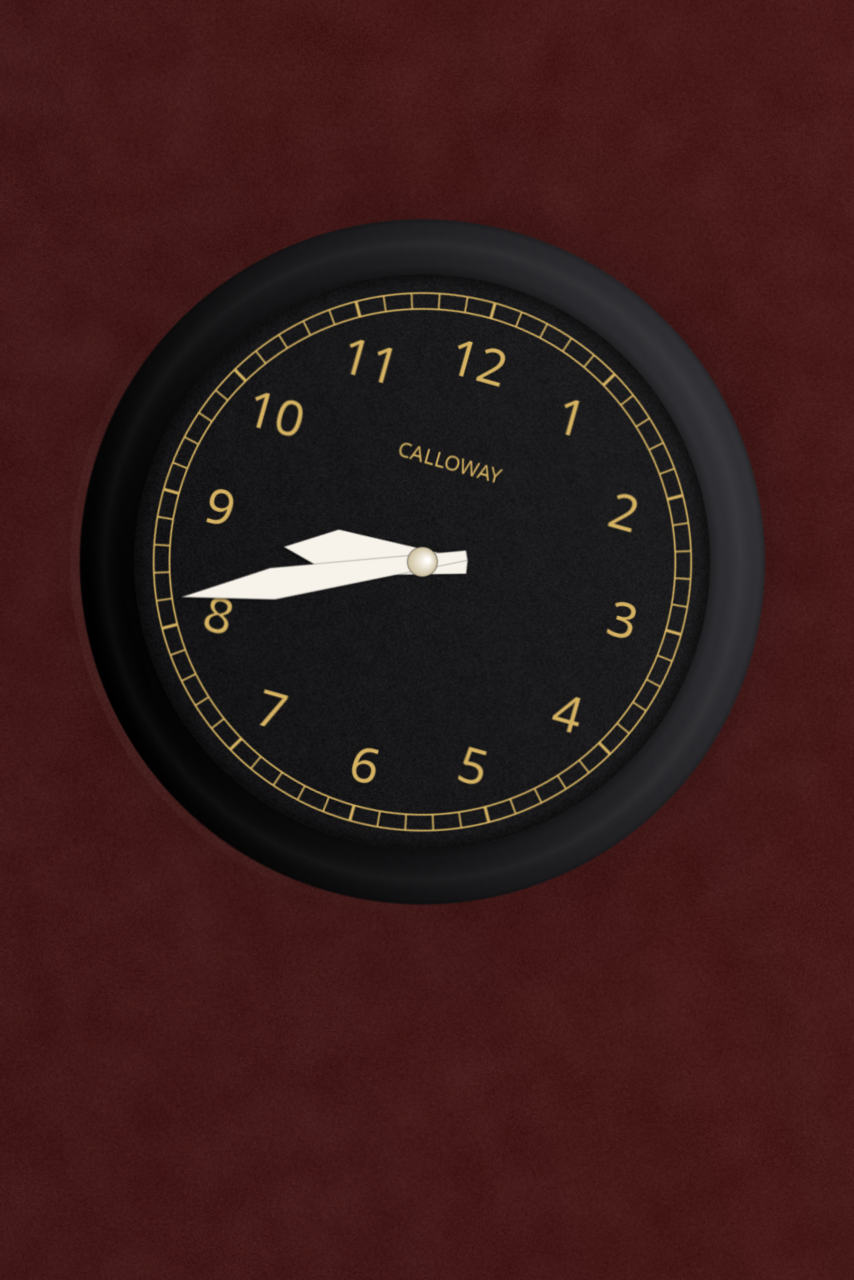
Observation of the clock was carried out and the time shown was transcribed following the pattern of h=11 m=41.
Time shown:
h=8 m=41
